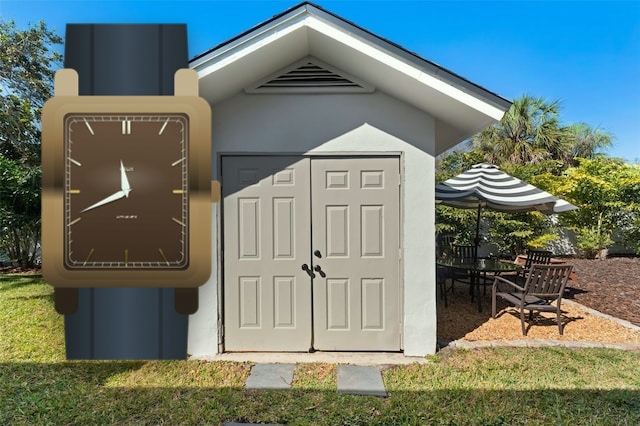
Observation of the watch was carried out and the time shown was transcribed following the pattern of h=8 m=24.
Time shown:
h=11 m=41
